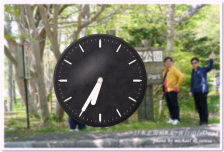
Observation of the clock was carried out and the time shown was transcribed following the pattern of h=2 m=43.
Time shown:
h=6 m=35
